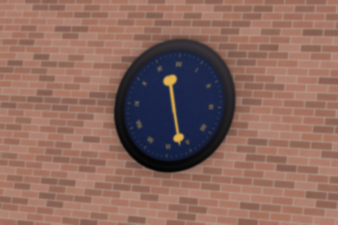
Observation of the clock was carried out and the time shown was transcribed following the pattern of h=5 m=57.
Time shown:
h=11 m=27
